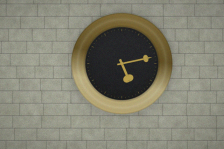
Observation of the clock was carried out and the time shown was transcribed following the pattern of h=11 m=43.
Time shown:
h=5 m=13
